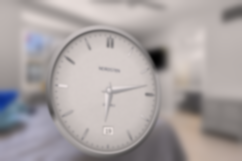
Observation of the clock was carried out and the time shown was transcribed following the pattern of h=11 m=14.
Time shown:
h=6 m=13
